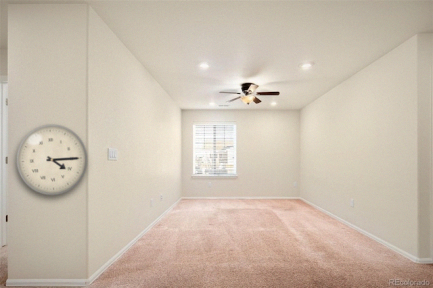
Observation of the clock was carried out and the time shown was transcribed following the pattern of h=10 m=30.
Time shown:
h=4 m=15
